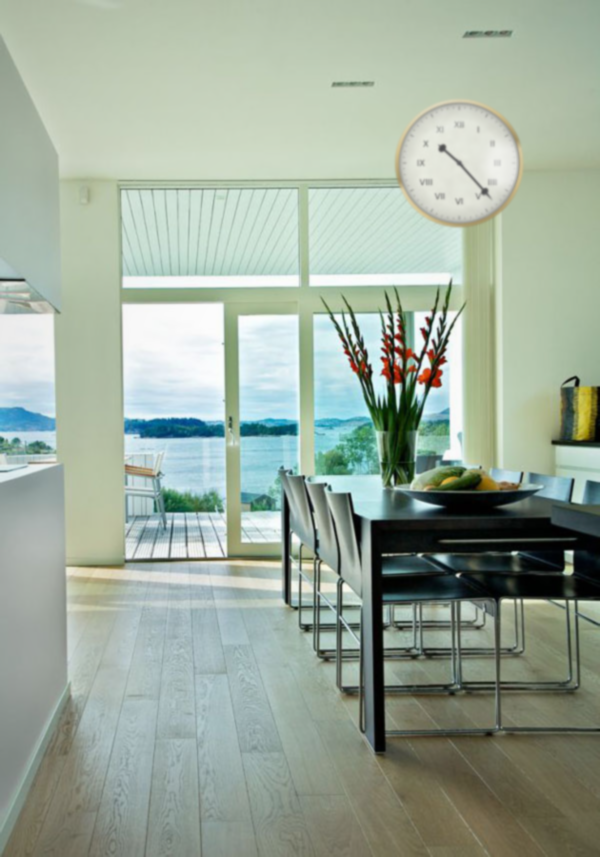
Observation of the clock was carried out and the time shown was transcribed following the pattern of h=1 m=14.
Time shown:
h=10 m=23
